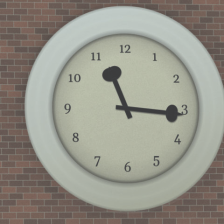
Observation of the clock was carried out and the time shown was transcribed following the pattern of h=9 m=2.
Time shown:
h=11 m=16
